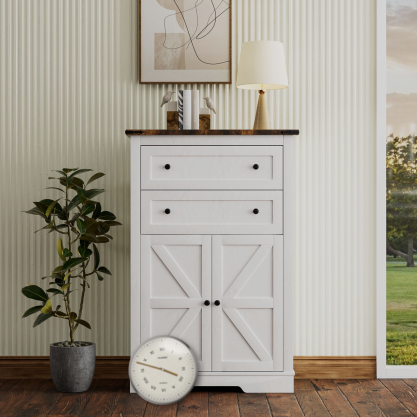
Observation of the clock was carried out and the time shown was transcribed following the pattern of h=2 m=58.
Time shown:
h=3 m=48
